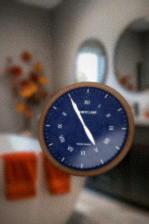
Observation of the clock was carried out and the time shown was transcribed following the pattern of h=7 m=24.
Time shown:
h=4 m=55
